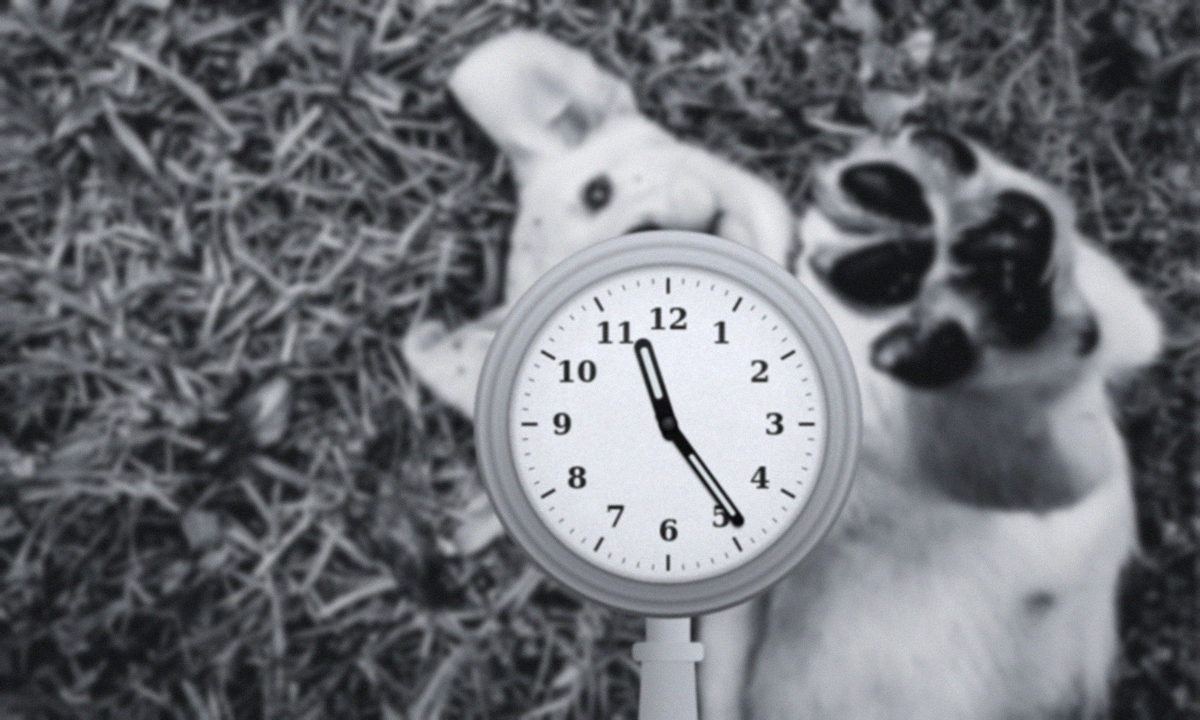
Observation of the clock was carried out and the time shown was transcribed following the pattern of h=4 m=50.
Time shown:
h=11 m=24
